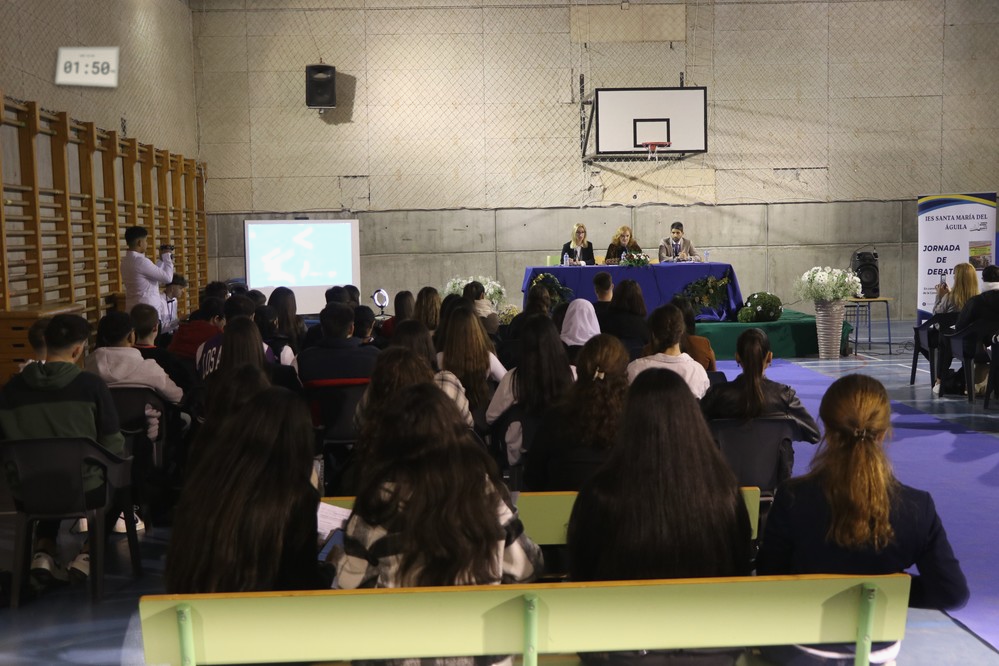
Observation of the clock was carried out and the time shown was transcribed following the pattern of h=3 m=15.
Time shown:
h=1 m=50
